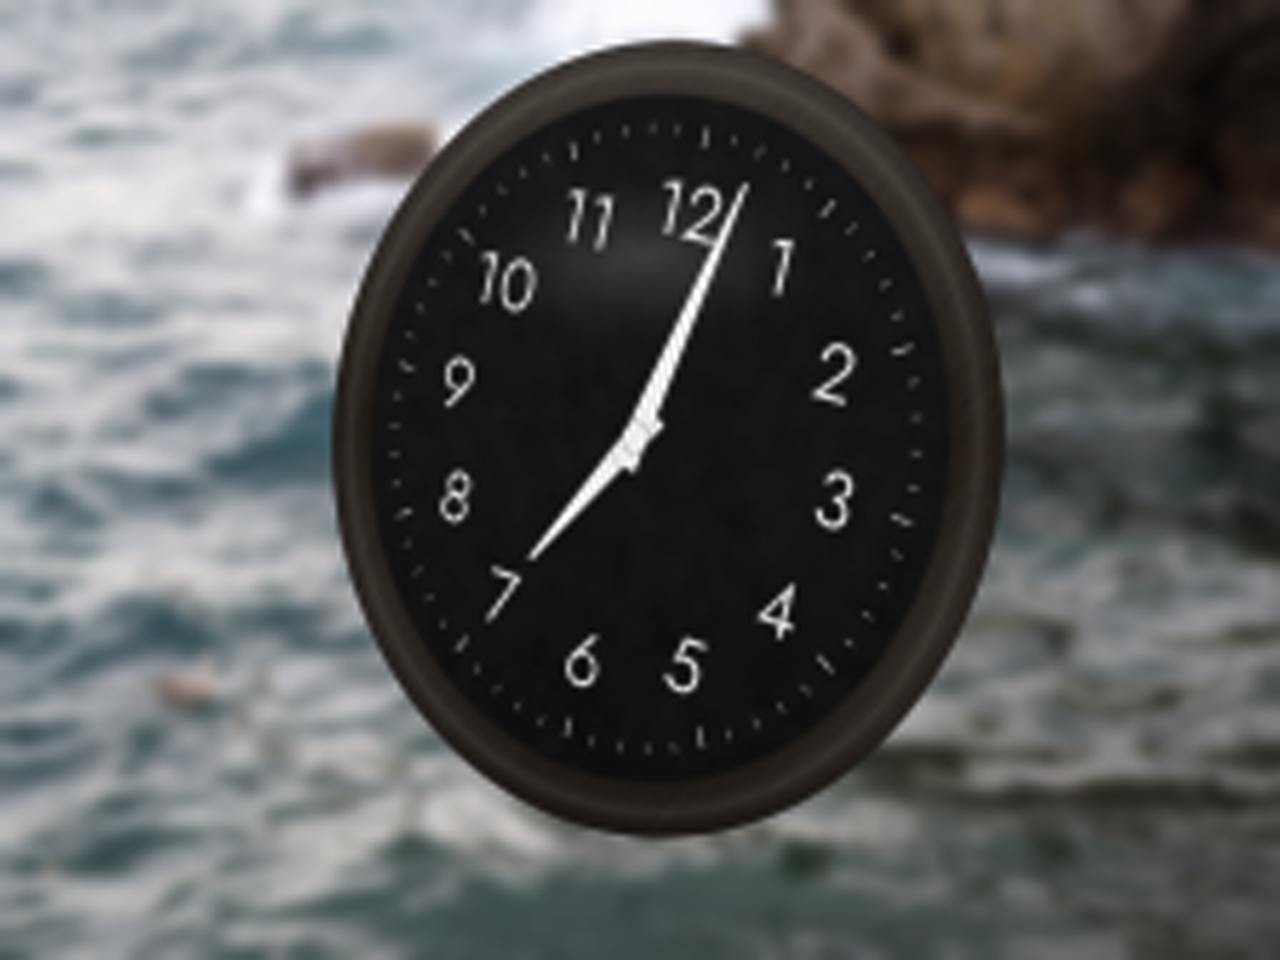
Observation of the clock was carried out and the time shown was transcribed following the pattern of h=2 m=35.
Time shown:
h=7 m=2
